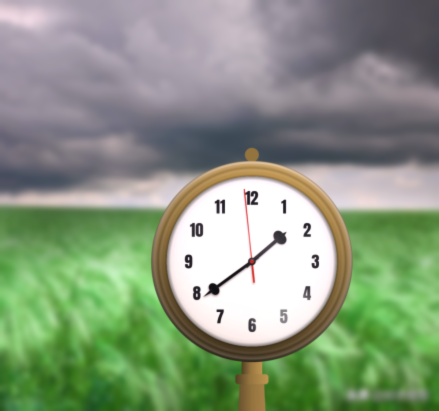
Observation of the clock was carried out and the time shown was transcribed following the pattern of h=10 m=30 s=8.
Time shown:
h=1 m=38 s=59
